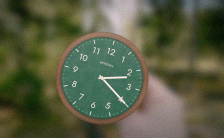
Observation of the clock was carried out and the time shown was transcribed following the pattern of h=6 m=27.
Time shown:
h=2 m=20
